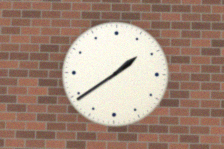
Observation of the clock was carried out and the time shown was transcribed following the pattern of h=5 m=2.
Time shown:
h=1 m=39
